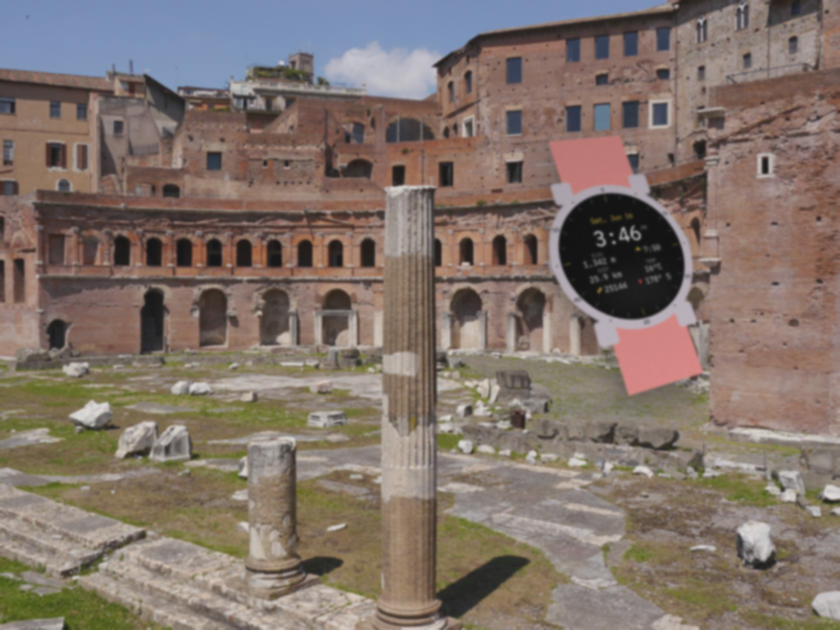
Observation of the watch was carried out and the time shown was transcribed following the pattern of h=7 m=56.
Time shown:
h=3 m=46
